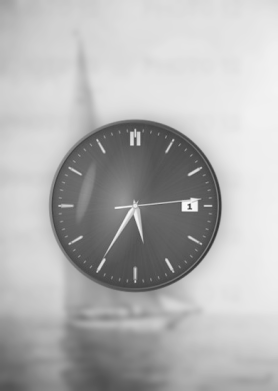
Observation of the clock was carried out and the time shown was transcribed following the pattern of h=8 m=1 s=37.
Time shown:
h=5 m=35 s=14
